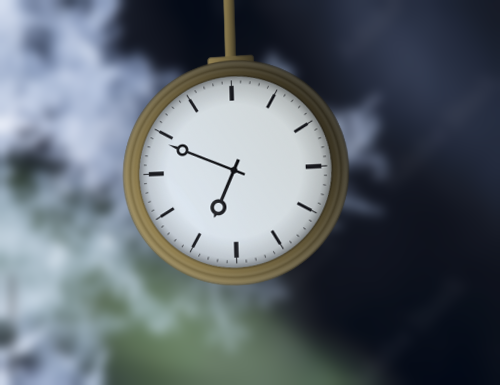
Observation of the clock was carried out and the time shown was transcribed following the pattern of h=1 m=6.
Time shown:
h=6 m=49
